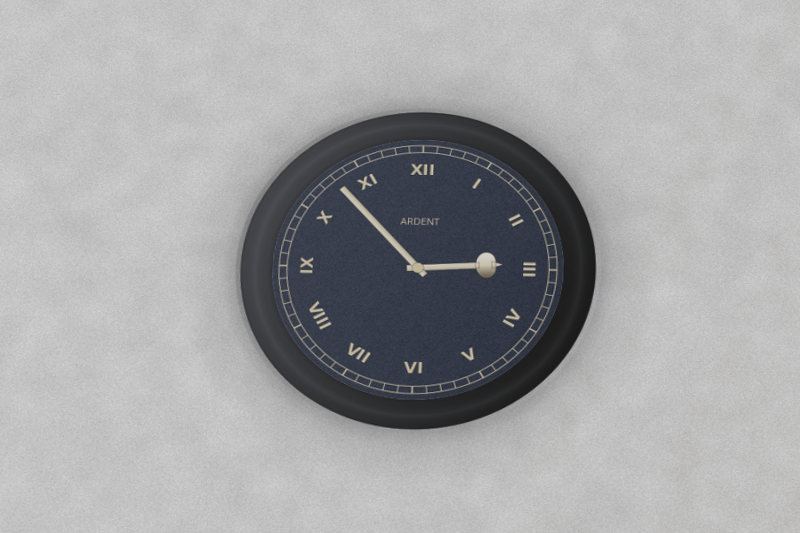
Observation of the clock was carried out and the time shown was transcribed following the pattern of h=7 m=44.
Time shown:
h=2 m=53
